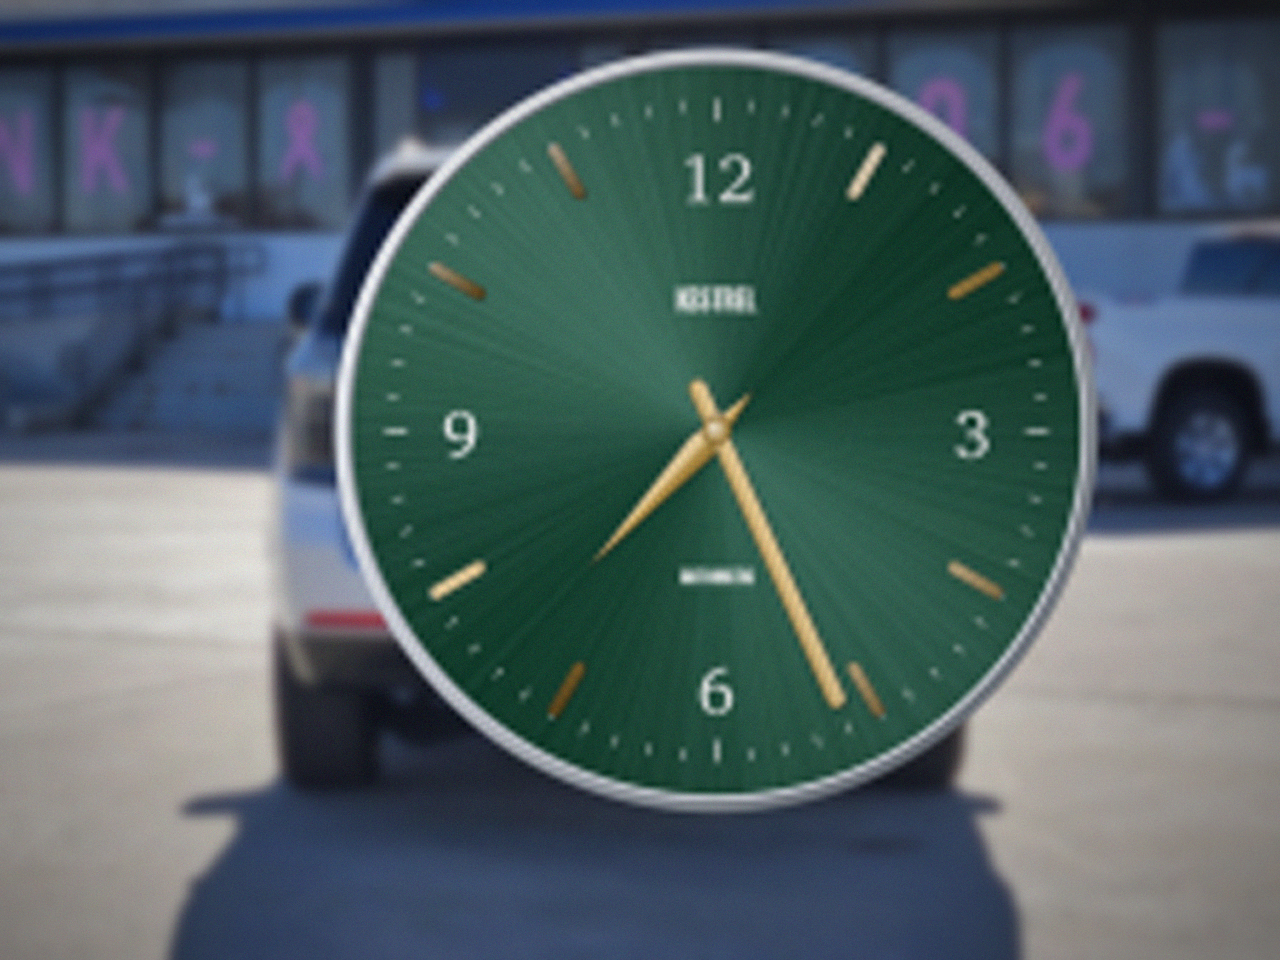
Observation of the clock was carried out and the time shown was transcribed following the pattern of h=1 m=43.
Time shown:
h=7 m=26
